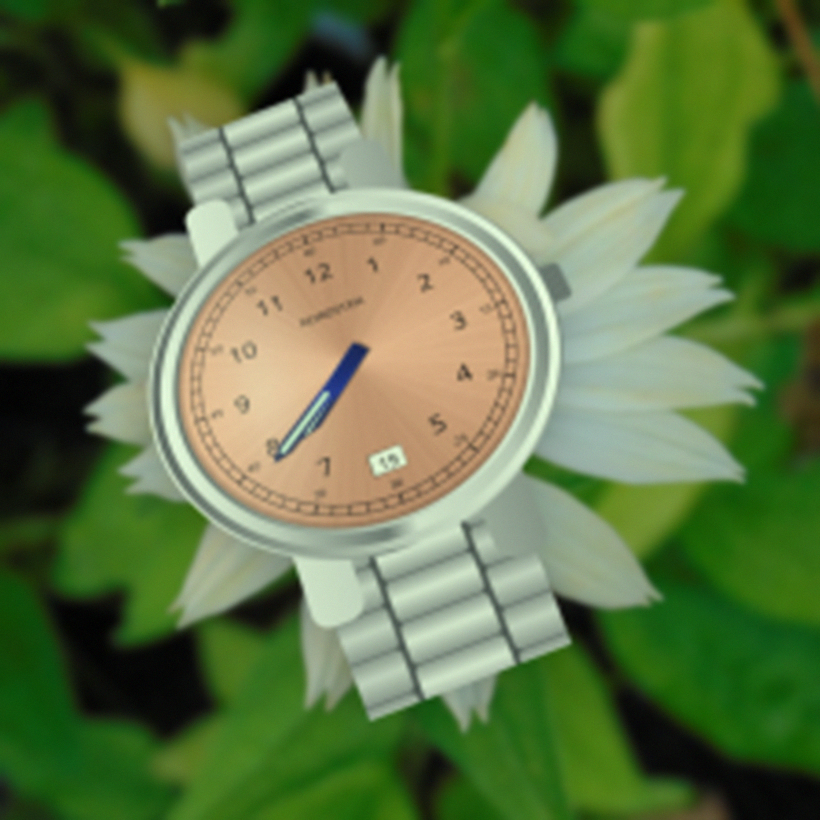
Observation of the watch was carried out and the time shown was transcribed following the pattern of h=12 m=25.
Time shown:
h=7 m=39
